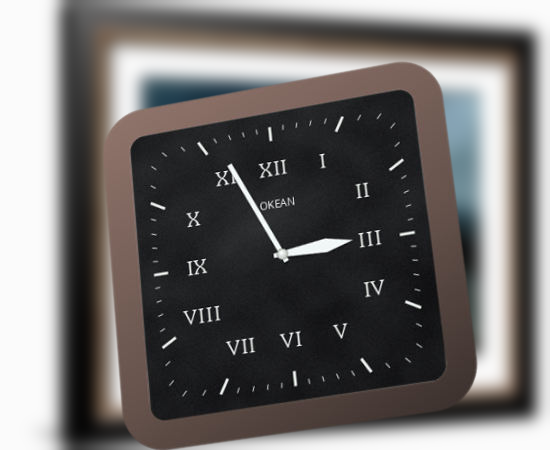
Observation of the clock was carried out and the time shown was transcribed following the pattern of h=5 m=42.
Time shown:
h=2 m=56
